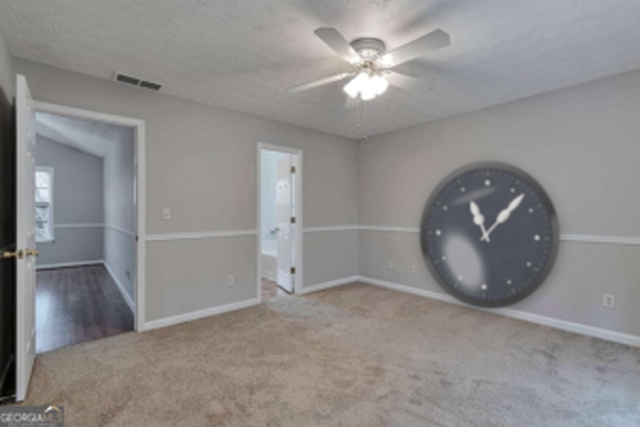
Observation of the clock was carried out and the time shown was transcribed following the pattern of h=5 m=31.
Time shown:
h=11 m=7
